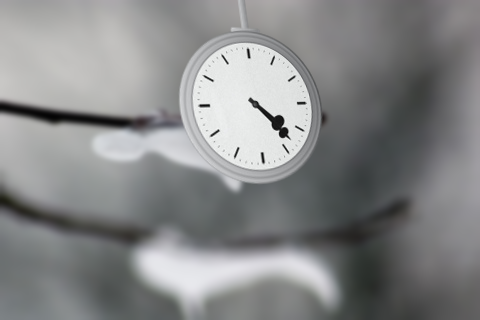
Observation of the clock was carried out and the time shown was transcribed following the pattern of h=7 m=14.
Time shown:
h=4 m=23
